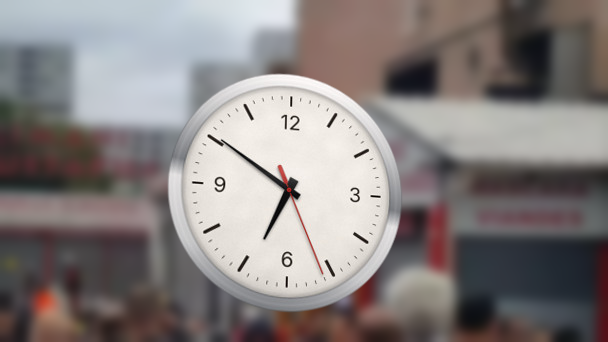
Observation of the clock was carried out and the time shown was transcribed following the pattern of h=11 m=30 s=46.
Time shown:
h=6 m=50 s=26
